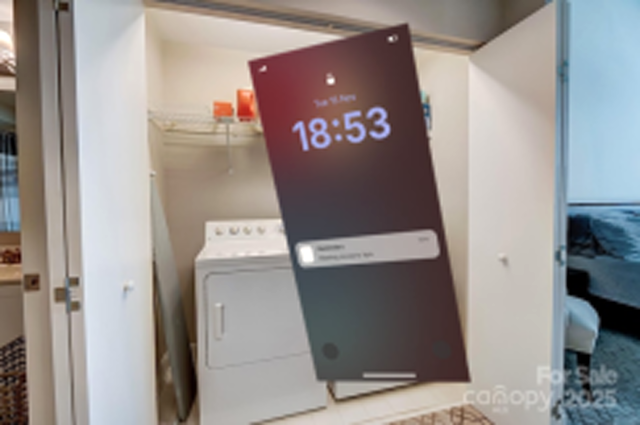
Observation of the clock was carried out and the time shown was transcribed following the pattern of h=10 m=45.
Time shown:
h=18 m=53
